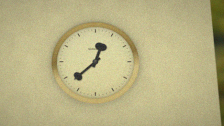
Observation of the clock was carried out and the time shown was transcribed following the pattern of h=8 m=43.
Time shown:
h=12 m=38
